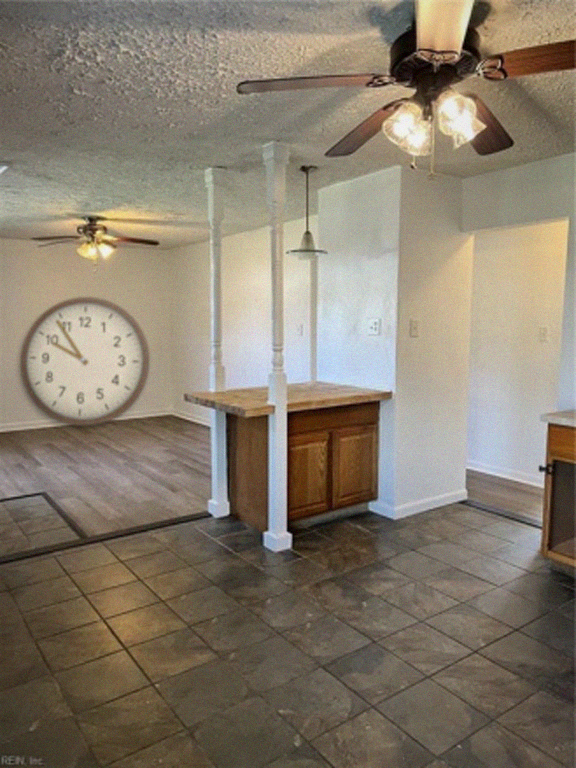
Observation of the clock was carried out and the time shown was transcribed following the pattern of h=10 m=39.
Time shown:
h=9 m=54
